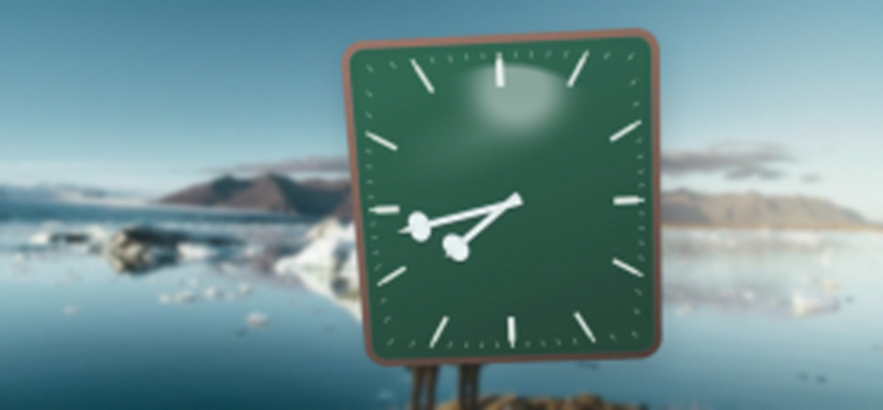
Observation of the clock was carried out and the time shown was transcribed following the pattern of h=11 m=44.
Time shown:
h=7 m=43
